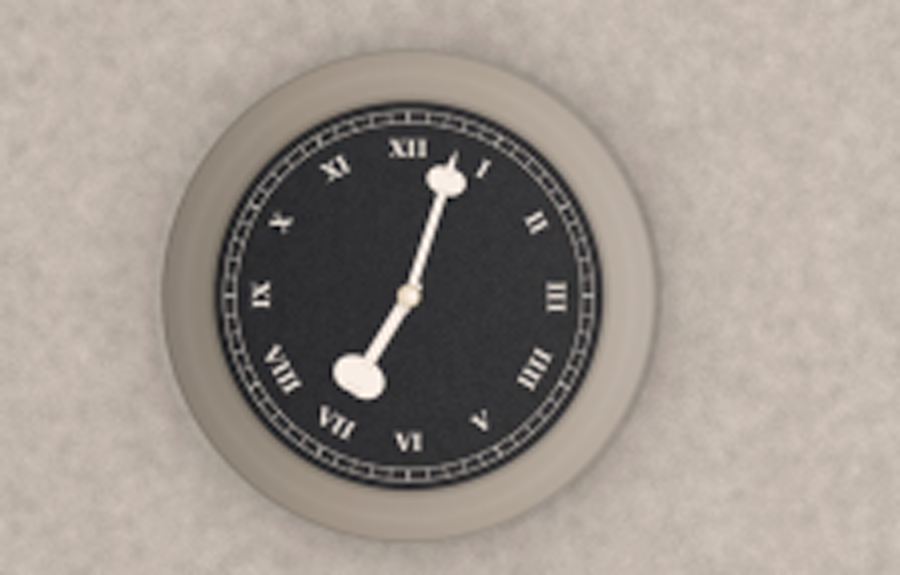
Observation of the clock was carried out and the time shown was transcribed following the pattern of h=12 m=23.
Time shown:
h=7 m=3
